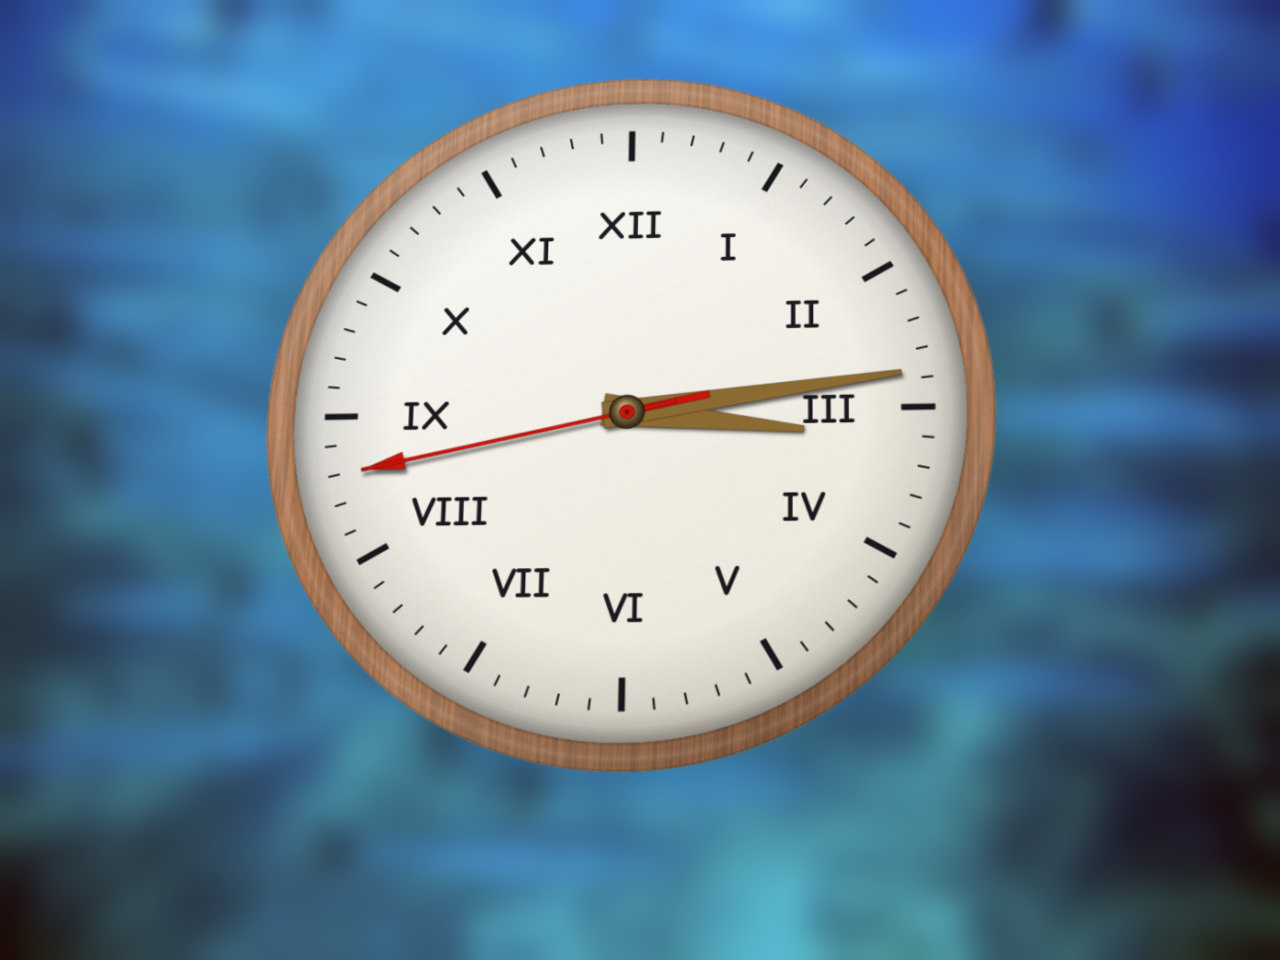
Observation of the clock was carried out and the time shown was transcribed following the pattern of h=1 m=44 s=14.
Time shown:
h=3 m=13 s=43
